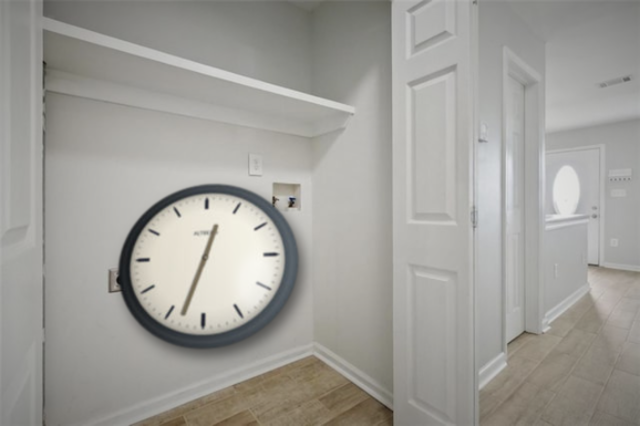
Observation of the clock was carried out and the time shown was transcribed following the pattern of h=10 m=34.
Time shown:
h=12 m=33
